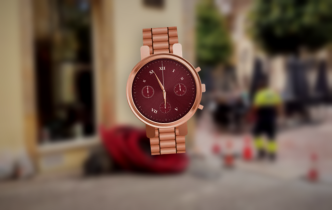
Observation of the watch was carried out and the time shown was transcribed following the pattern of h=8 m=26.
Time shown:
h=5 m=56
